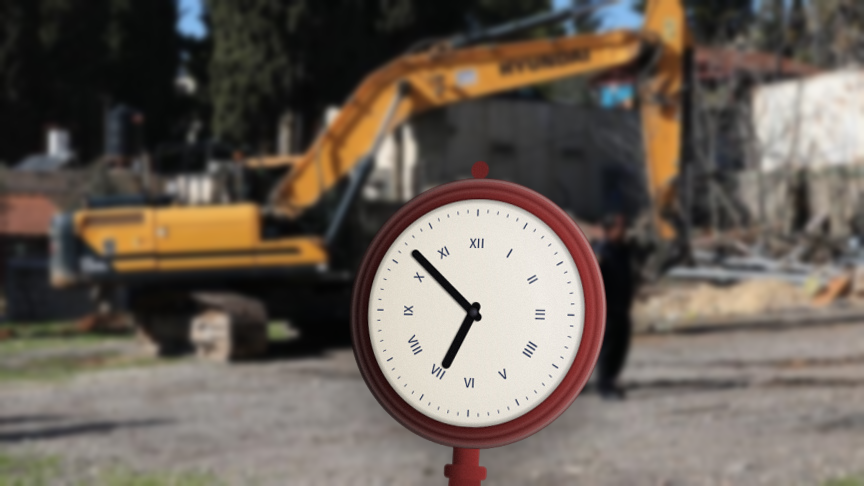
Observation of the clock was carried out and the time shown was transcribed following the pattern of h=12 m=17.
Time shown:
h=6 m=52
